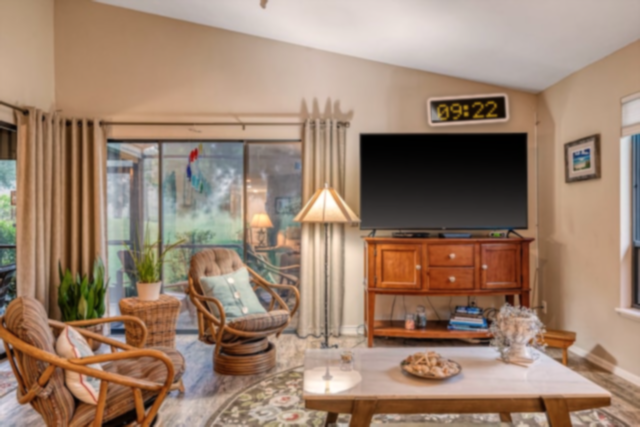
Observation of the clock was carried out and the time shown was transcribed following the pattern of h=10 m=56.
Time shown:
h=9 m=22
